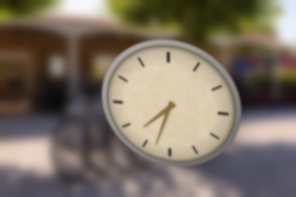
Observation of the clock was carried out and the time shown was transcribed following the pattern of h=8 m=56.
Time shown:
h=7 m=33
